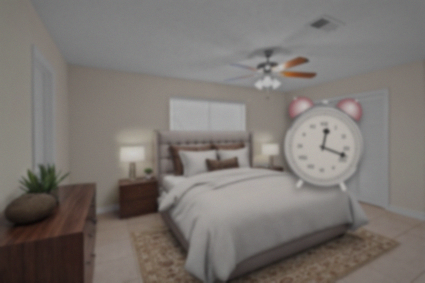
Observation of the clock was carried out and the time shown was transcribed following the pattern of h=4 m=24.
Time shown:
h=12 m=18
